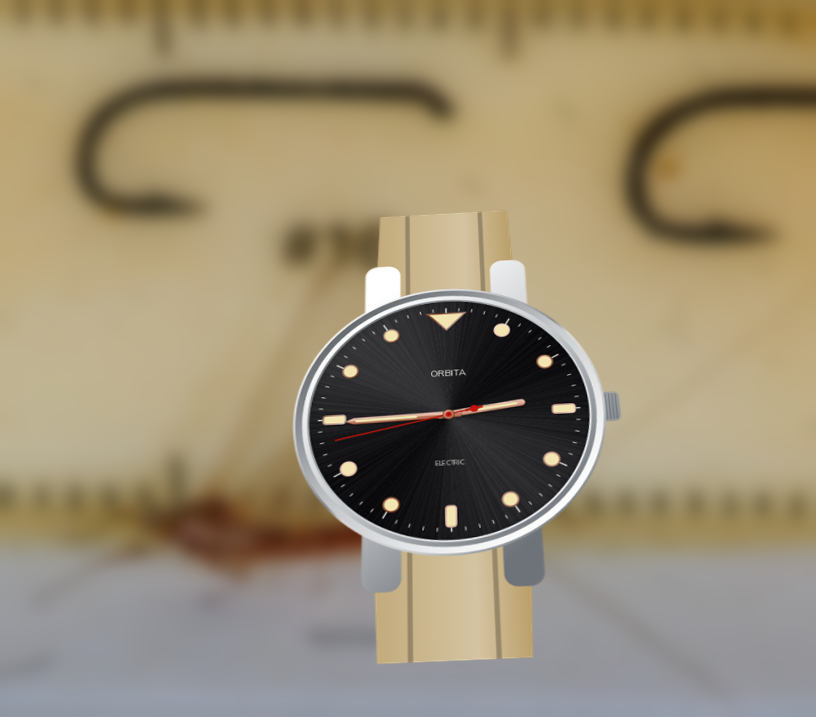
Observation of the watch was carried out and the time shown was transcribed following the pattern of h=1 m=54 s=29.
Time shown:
h=2 m=44 s=43
